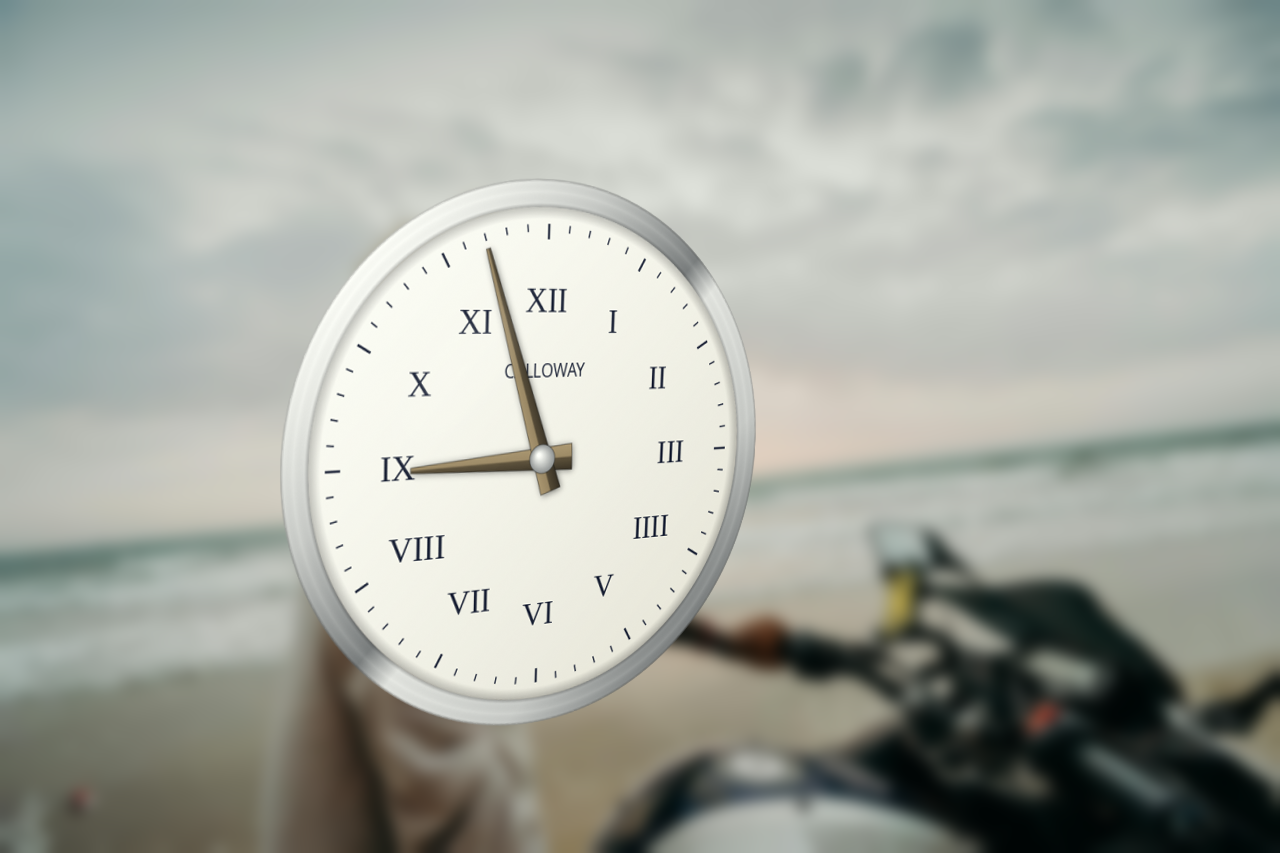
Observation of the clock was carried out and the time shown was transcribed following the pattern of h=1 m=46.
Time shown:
h=8 m=57
